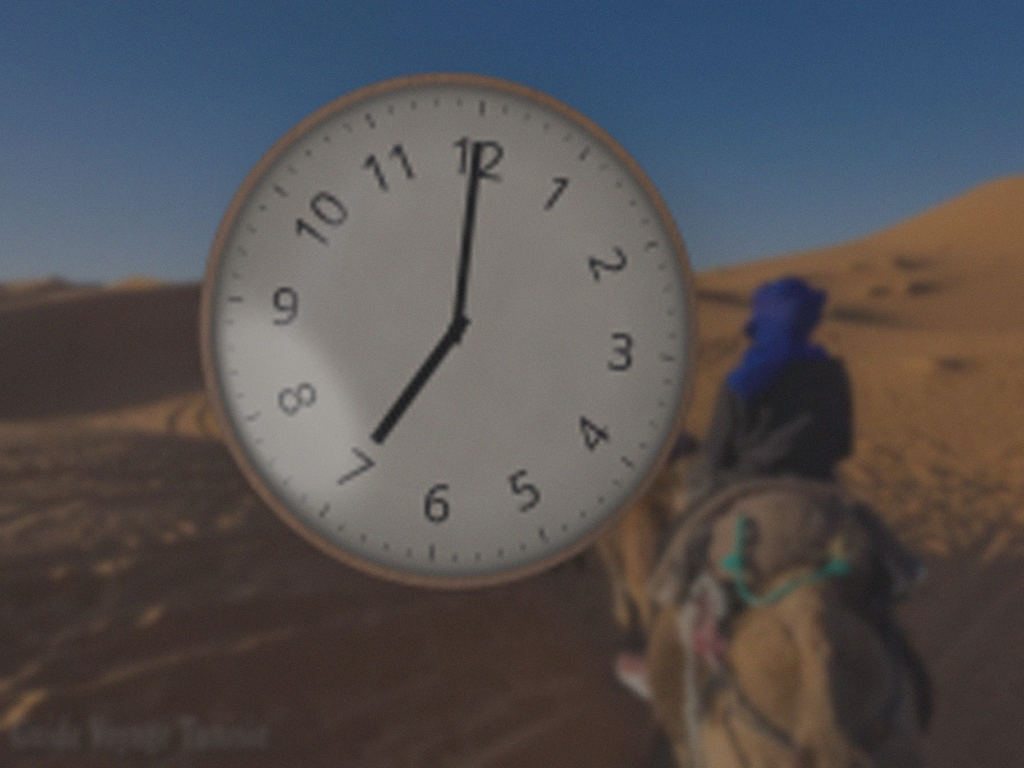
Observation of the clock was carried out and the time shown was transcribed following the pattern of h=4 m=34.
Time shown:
h=7 m=0
